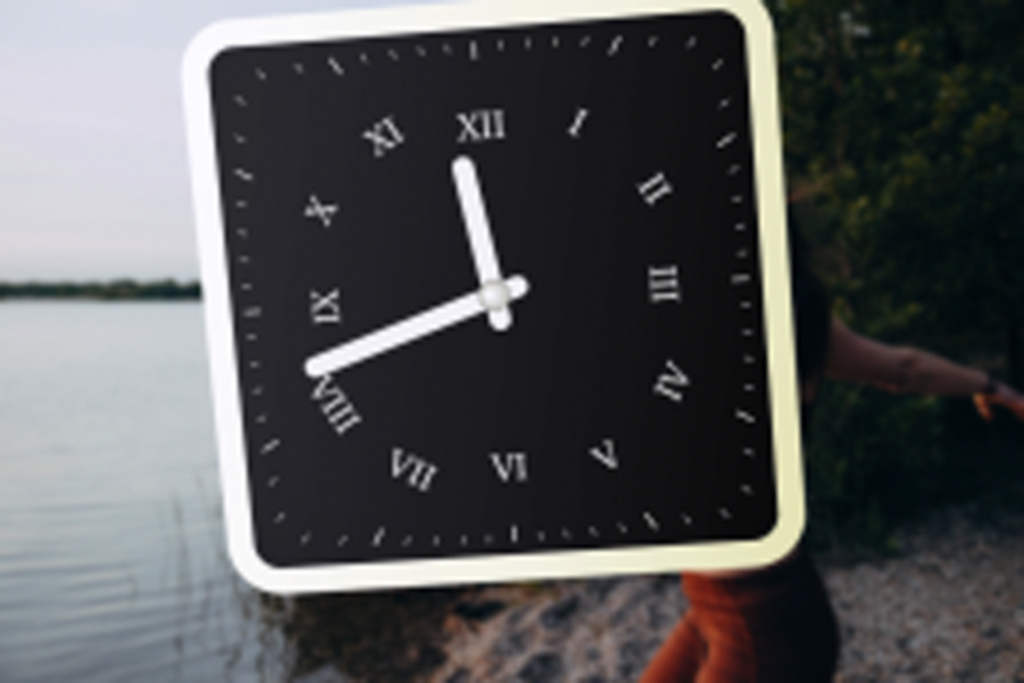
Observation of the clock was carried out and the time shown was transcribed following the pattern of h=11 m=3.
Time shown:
h=11 m=42
